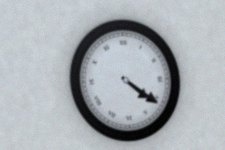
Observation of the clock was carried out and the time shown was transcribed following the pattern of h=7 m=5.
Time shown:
h=4 m=21
